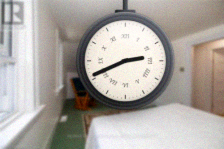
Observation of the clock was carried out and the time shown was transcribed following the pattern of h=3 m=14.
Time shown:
h=2 m=41
